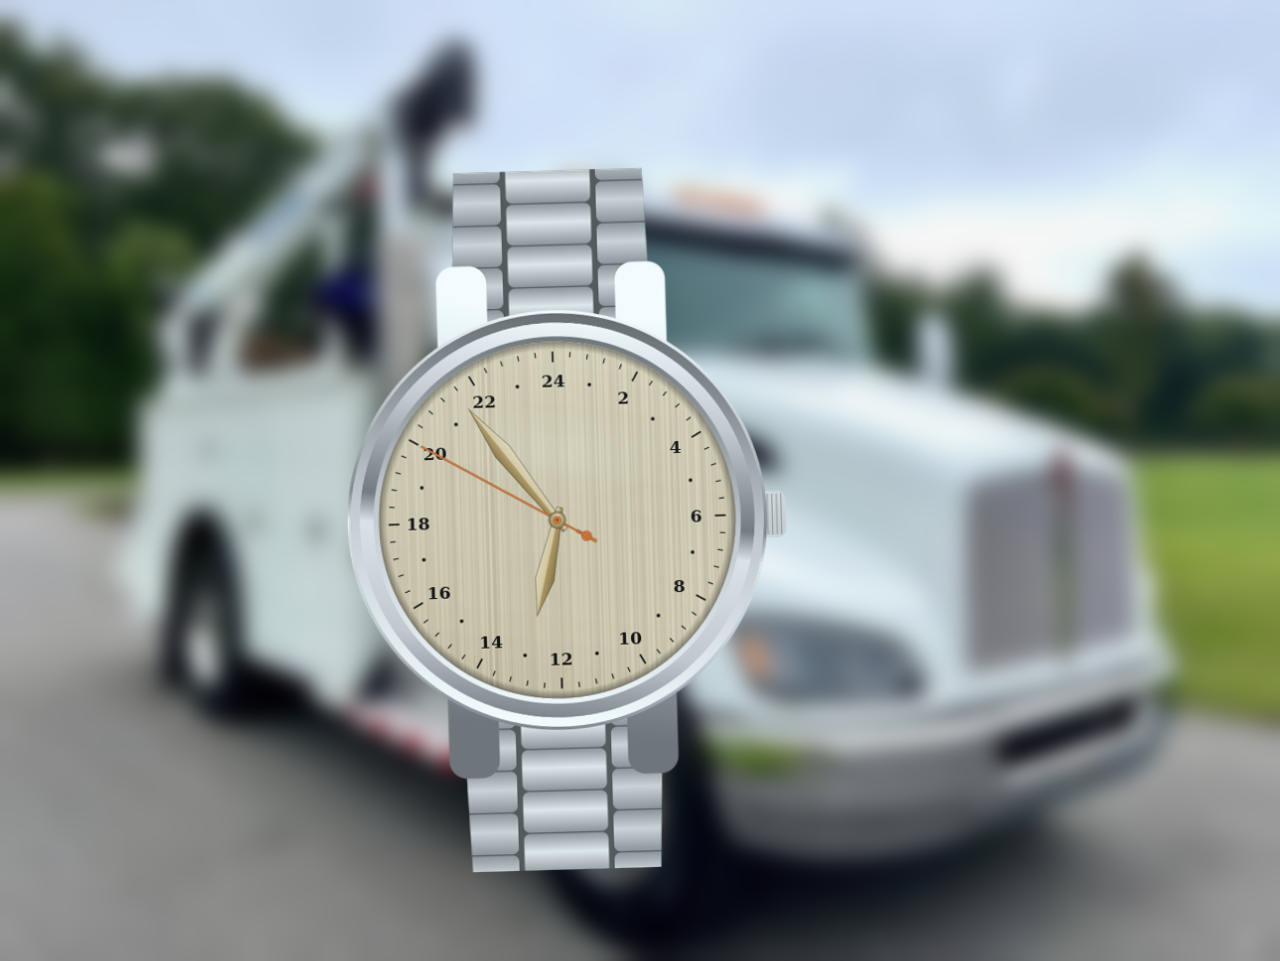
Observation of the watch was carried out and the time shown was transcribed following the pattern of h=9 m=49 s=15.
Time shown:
h=12 m=53 s=50
